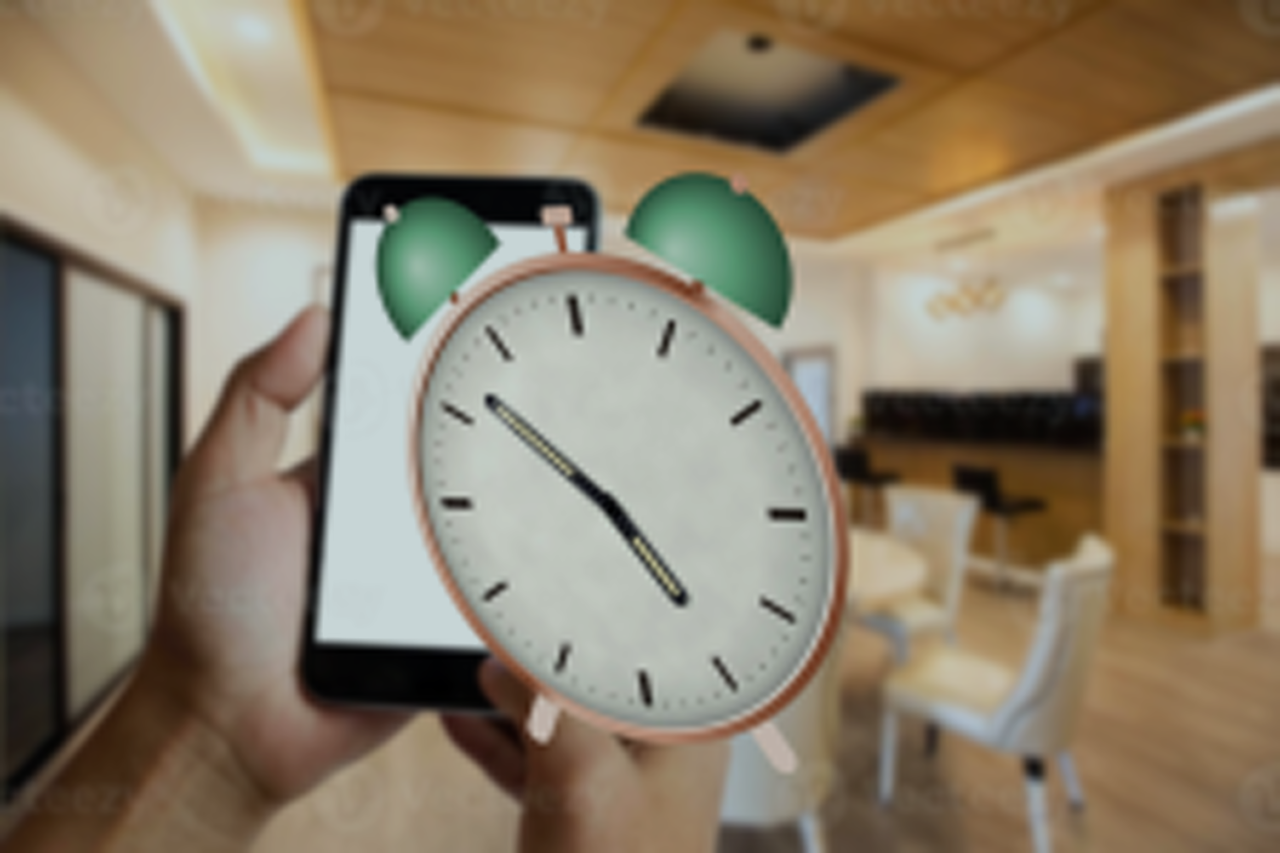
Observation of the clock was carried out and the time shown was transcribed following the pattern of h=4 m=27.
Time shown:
h=4 m=52
